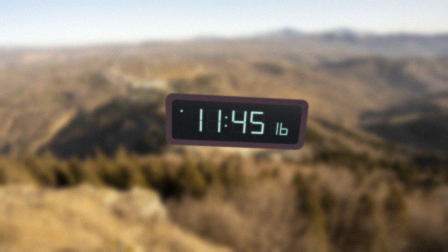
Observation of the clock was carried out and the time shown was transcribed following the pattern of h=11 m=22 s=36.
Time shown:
h=11 m=45 s=16
